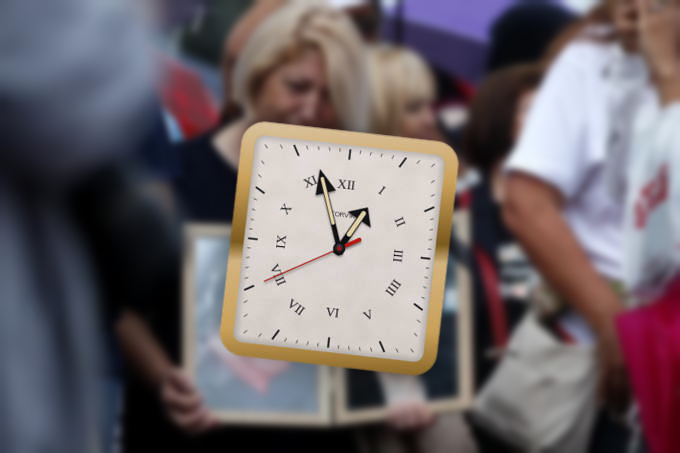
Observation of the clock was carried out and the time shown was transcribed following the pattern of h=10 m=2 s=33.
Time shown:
h=12 m=56 s=40
